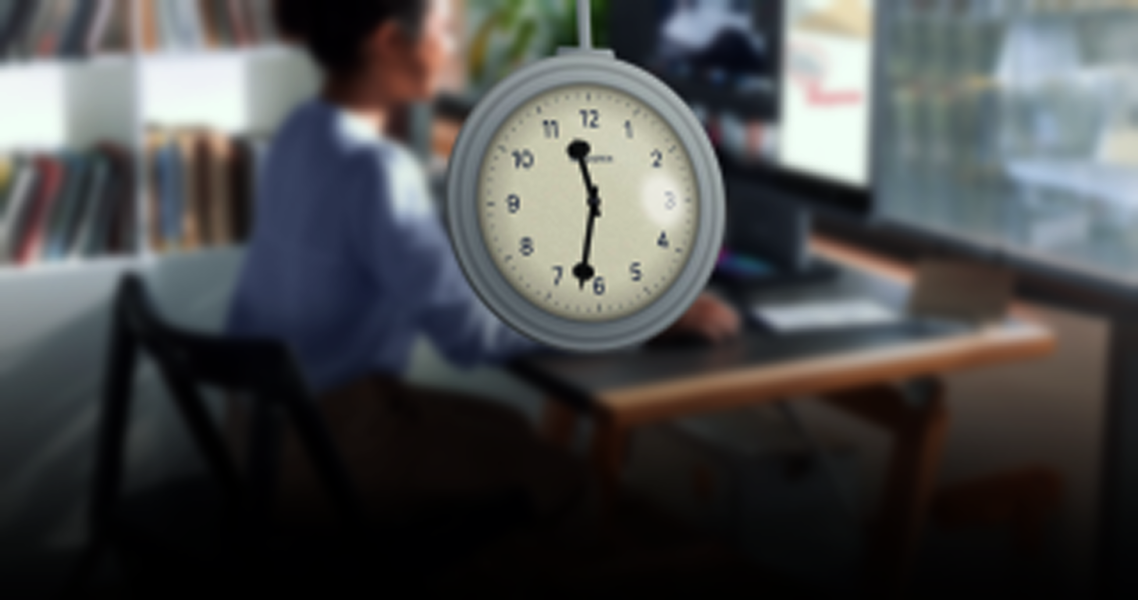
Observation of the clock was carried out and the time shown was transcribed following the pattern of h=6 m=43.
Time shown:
h=11 m=32
